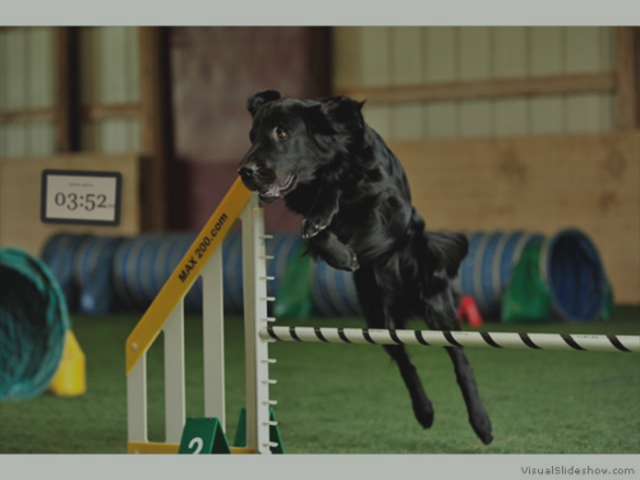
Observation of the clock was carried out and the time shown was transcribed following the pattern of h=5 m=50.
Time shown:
h=3 m=52
